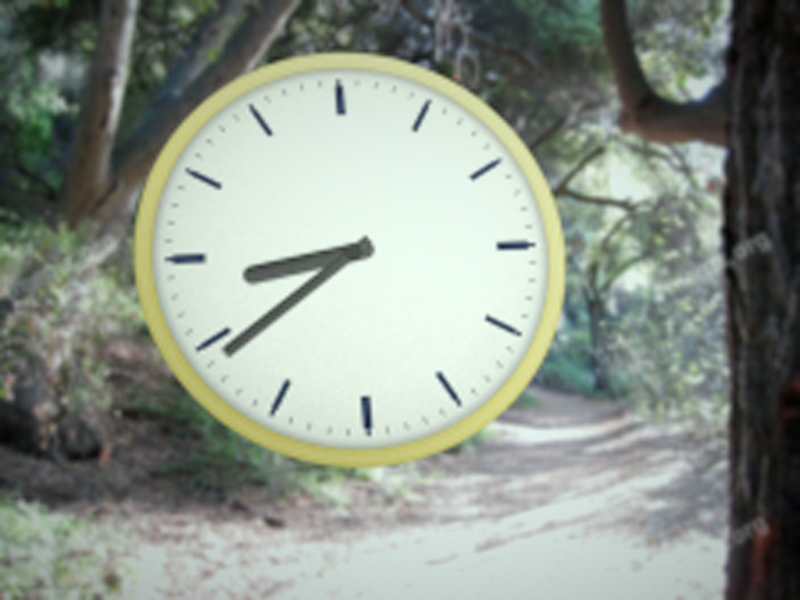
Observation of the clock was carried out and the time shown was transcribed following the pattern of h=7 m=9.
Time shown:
h=8 m=39
